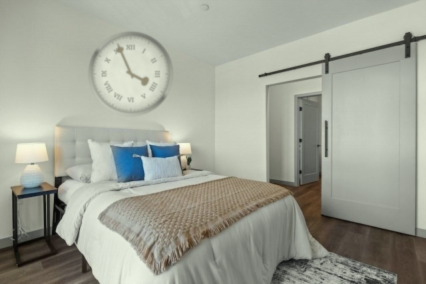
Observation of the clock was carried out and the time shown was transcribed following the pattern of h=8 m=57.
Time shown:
h=3 m=56
